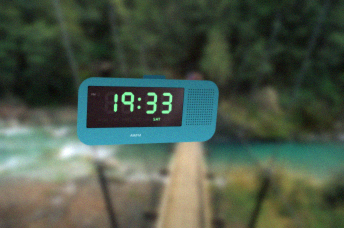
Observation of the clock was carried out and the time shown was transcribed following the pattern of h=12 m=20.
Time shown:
h=19 m=33
